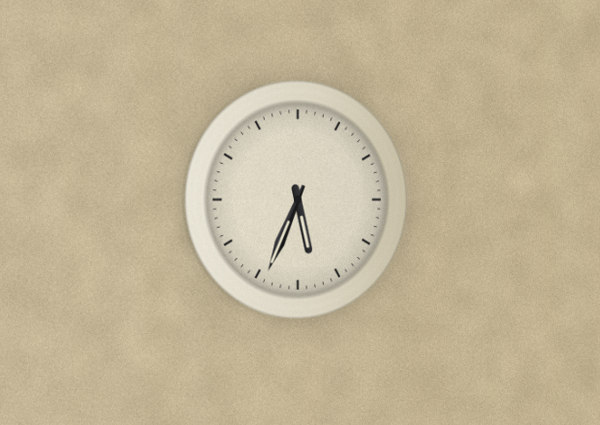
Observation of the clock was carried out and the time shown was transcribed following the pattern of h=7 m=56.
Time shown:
h=5 m=34
